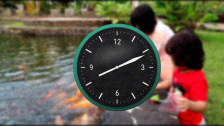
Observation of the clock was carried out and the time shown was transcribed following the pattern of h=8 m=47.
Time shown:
h=8 m=11
